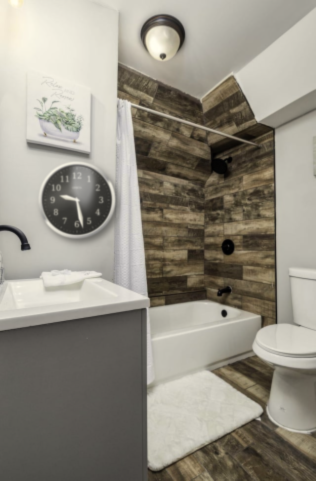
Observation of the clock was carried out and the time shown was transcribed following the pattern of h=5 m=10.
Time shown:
h=9 m=28
